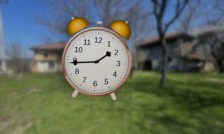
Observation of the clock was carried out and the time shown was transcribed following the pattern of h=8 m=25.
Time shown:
h=1 m=44
